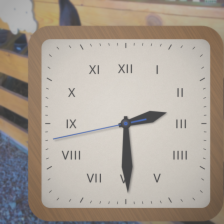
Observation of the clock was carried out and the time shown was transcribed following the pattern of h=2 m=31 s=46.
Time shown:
h=2 m=29 s=43
